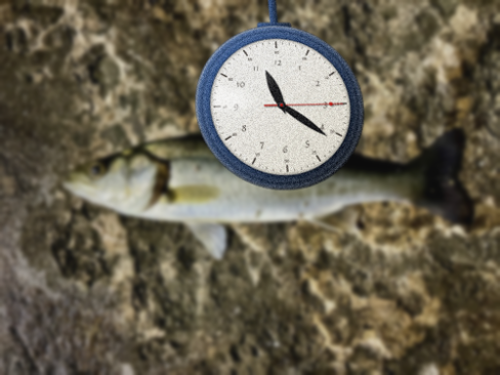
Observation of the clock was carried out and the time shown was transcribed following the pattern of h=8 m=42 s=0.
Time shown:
h=11 m=21 s=15
